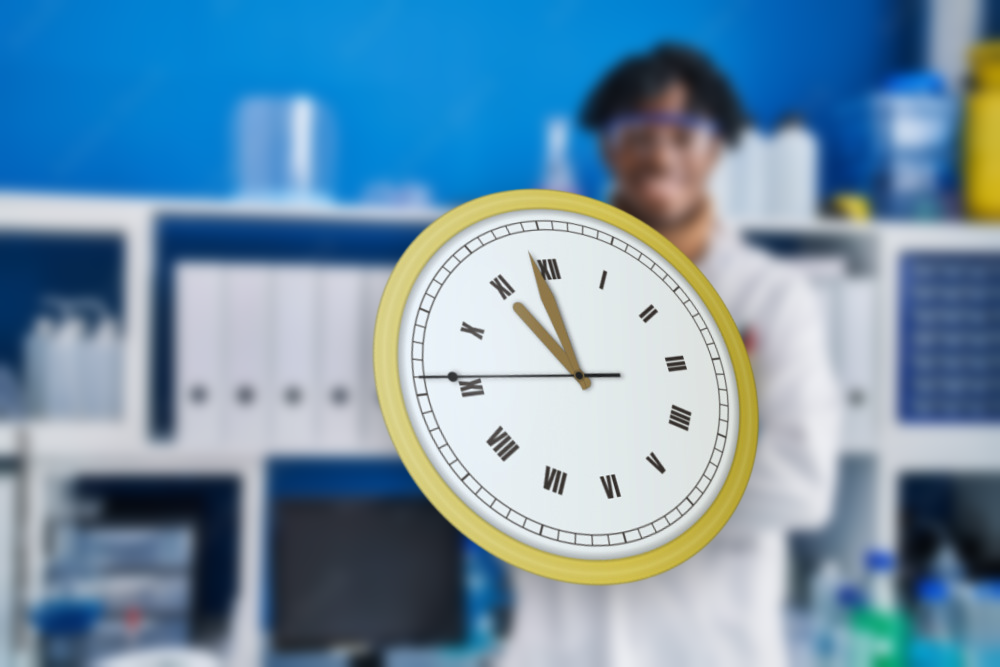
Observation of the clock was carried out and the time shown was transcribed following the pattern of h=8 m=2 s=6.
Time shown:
h=10 m=58 s=46
